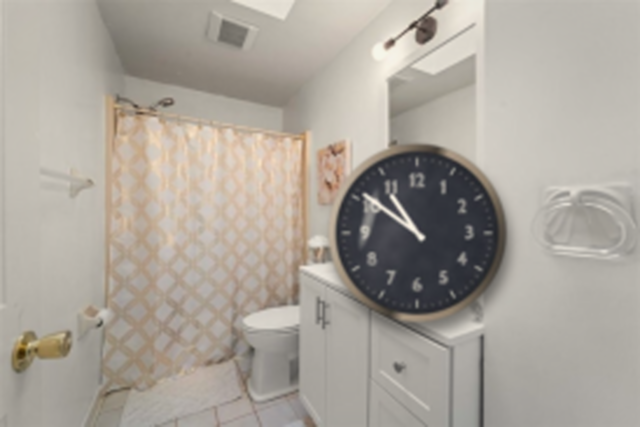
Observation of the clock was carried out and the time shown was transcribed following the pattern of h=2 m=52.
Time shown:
h=10 m=51
